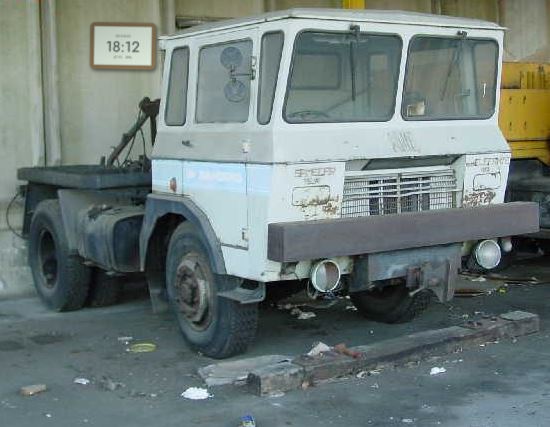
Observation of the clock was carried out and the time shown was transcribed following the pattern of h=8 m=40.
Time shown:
h=18 m=12
